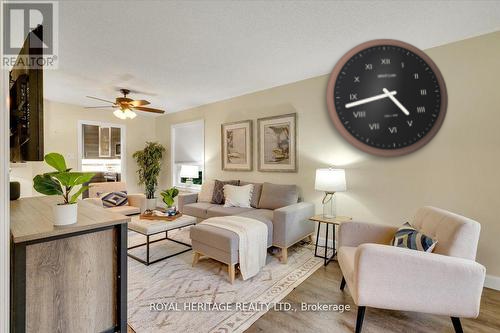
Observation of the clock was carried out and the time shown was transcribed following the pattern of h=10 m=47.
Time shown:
h=4 m=43
